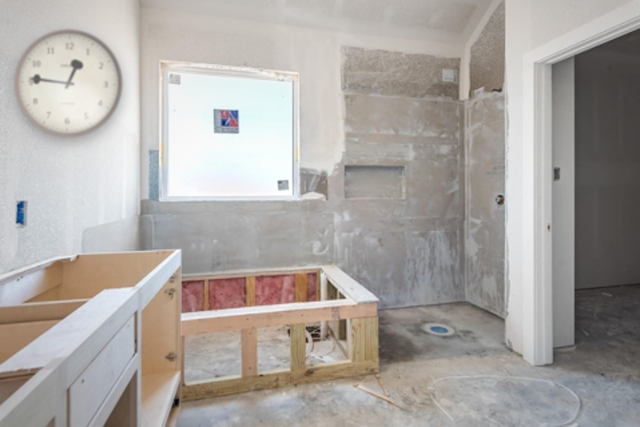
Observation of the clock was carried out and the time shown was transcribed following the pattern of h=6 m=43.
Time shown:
h=12 m=46
